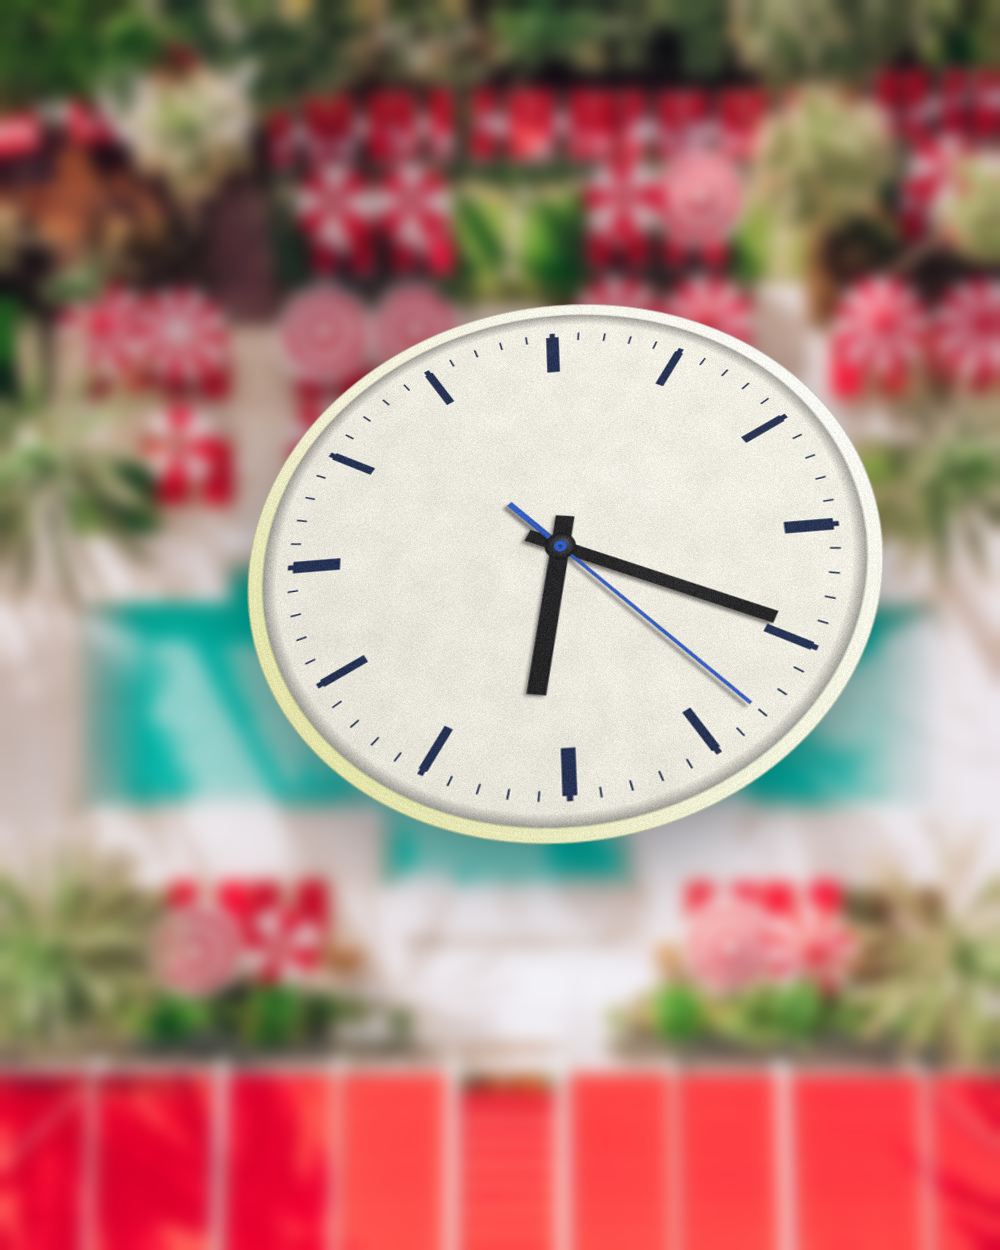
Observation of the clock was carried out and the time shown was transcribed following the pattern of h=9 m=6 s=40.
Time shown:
h=6 m=19 s=23
